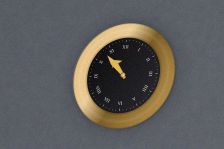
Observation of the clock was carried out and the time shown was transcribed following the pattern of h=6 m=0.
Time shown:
h=10 m=53
